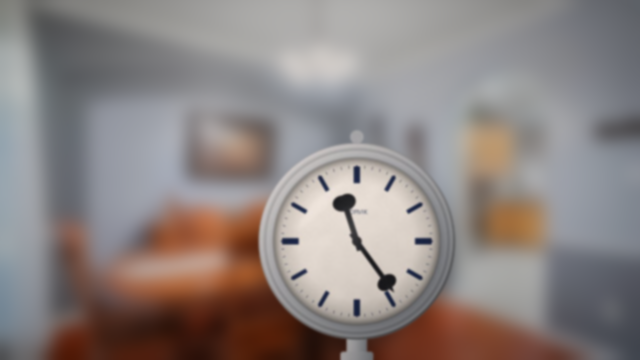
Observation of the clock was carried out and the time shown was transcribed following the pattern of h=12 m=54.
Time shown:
h=11 m=24
